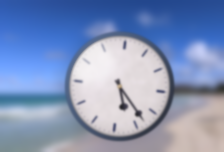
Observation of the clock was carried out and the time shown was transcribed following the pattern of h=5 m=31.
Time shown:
h=5 m=23
